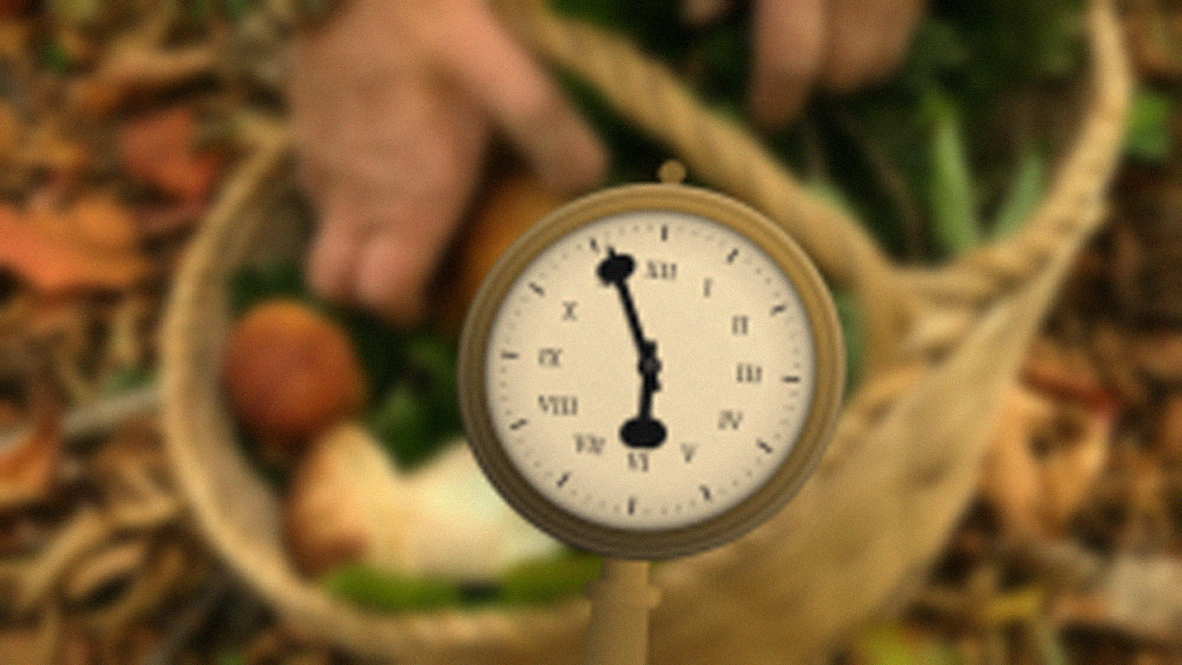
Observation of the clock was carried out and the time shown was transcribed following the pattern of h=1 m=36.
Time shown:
h=5 m=56
